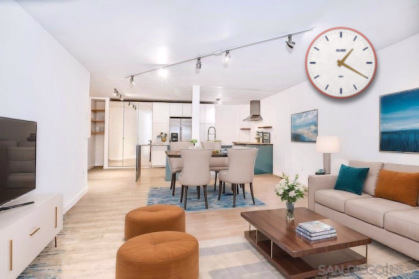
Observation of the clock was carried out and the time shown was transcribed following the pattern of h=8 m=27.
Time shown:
h=1 m=20
